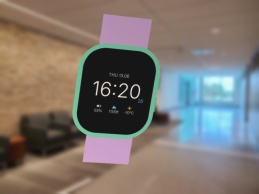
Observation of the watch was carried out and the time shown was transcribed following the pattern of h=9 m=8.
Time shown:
h=16 m=20
